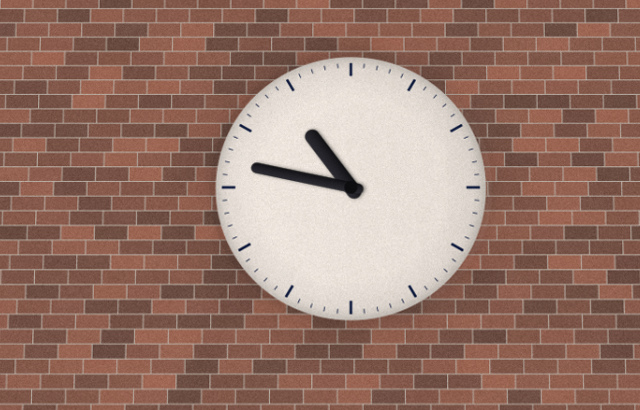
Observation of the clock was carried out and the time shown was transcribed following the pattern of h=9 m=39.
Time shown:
h=10 m=47
